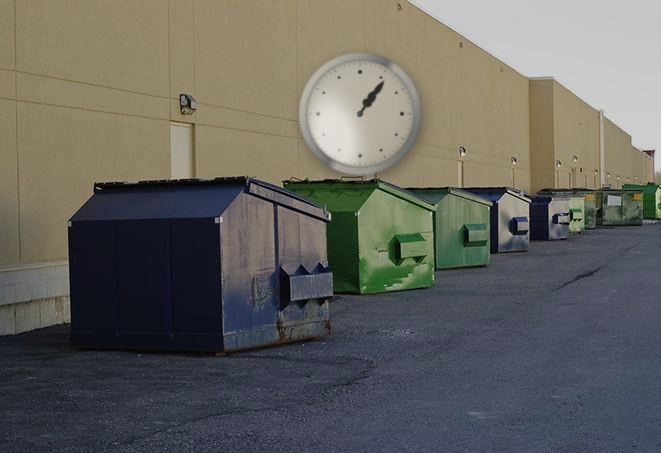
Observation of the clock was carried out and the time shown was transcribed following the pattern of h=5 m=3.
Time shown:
h=1 m=6
